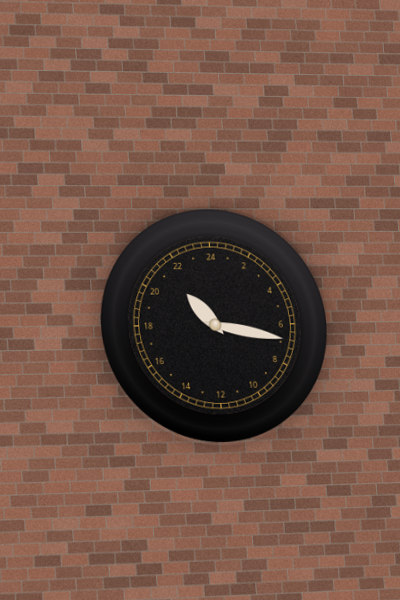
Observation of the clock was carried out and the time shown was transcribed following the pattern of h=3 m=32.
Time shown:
h=21 m=17
